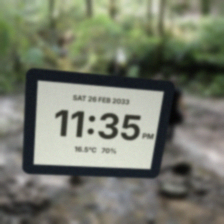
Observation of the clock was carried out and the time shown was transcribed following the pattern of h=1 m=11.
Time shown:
h=11 m=35
